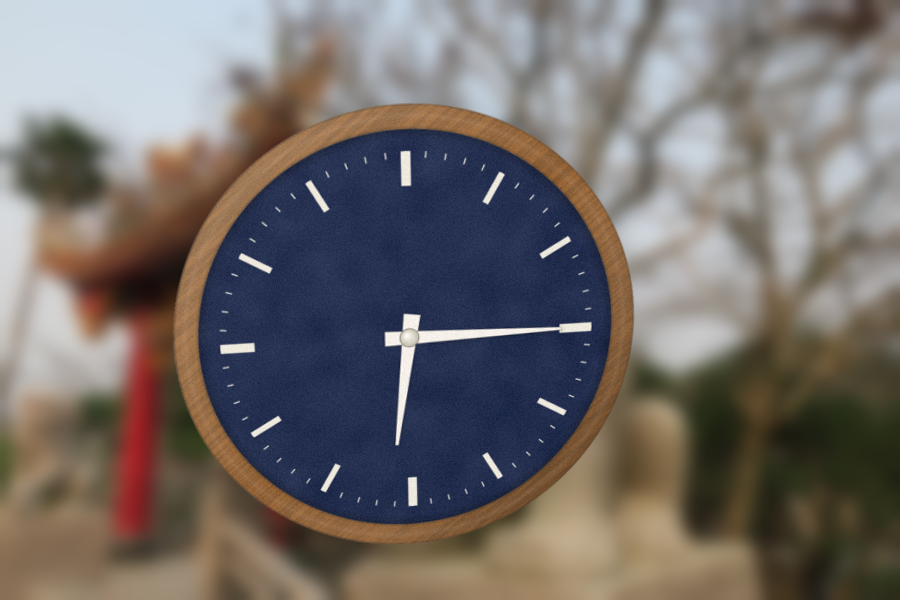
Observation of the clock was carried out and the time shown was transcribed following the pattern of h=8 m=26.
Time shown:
h=6 m=15
